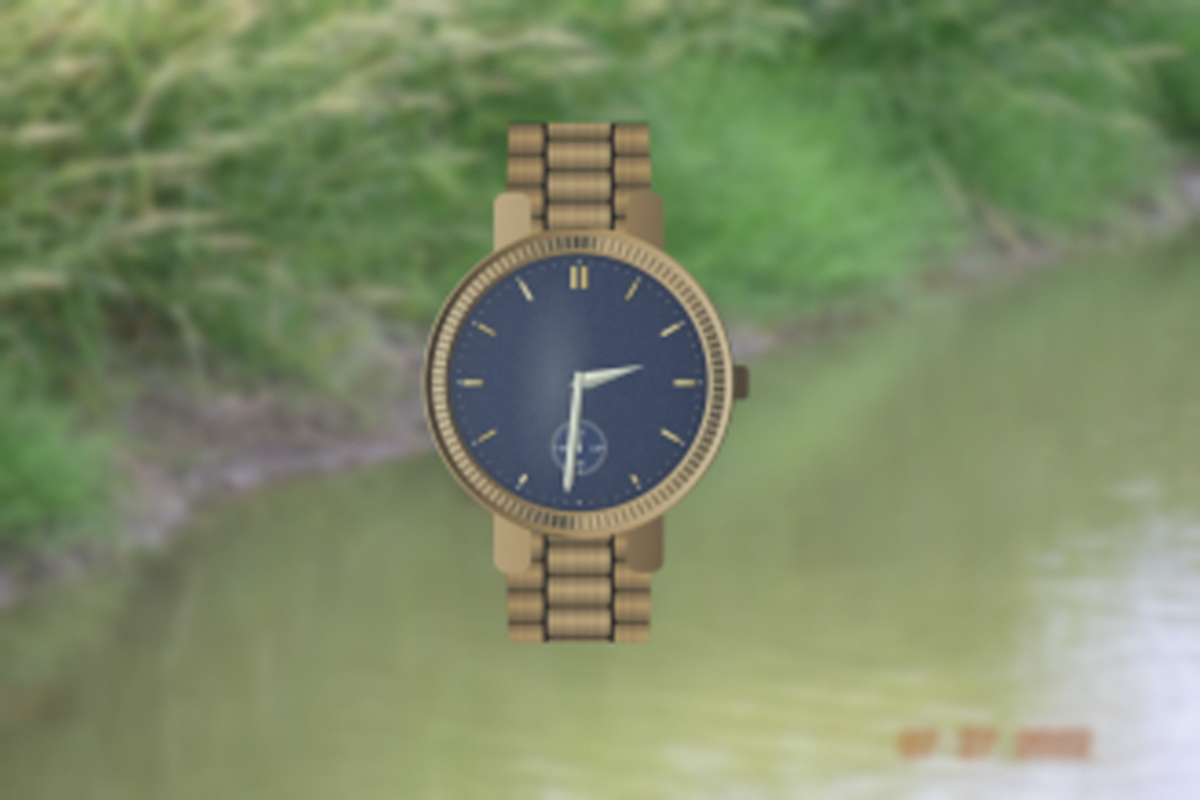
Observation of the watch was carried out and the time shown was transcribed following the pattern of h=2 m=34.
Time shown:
h=2 m=31
